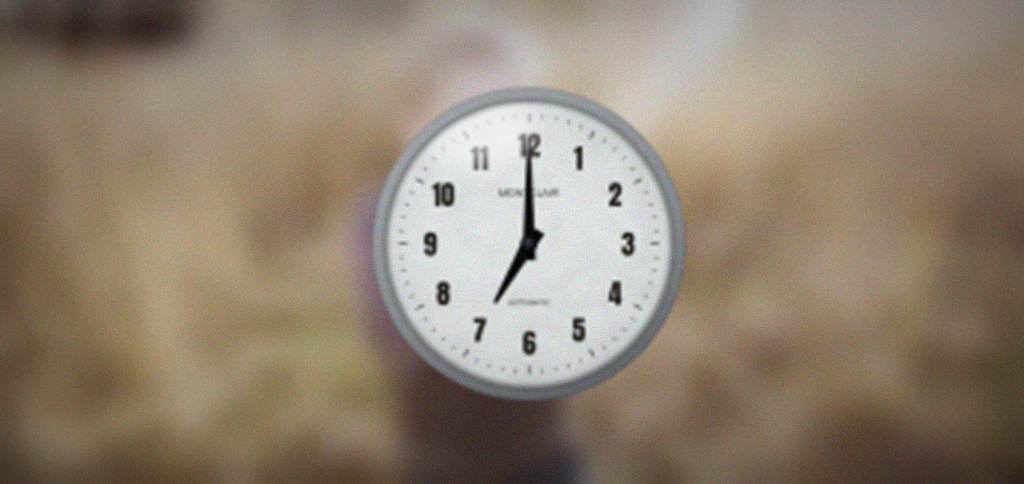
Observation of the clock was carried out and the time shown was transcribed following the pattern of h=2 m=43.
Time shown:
h=7 m=0
